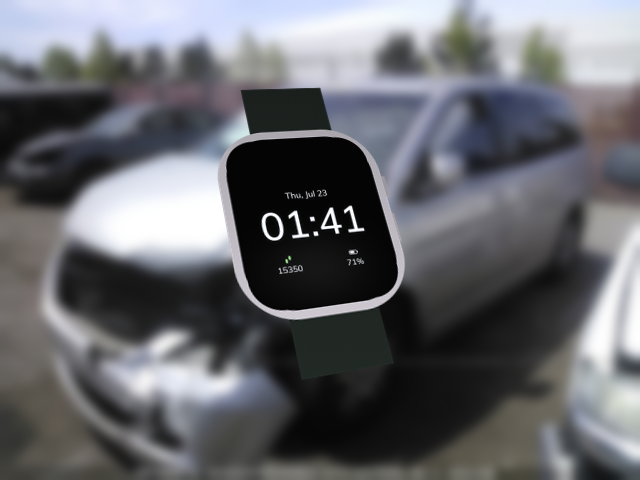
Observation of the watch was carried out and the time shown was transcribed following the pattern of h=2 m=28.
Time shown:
h=1 m=41
